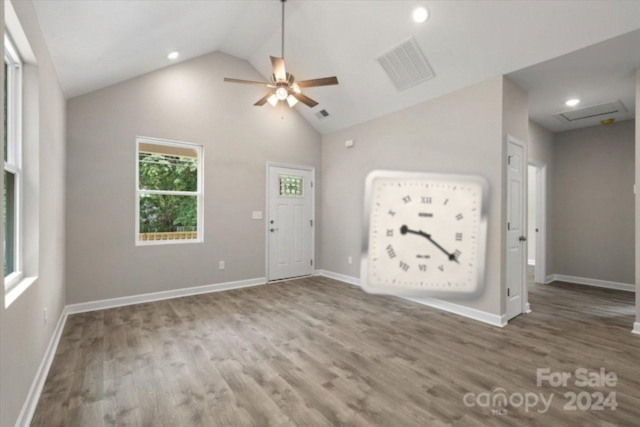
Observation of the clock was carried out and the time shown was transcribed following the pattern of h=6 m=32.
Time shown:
h=9 m=21
